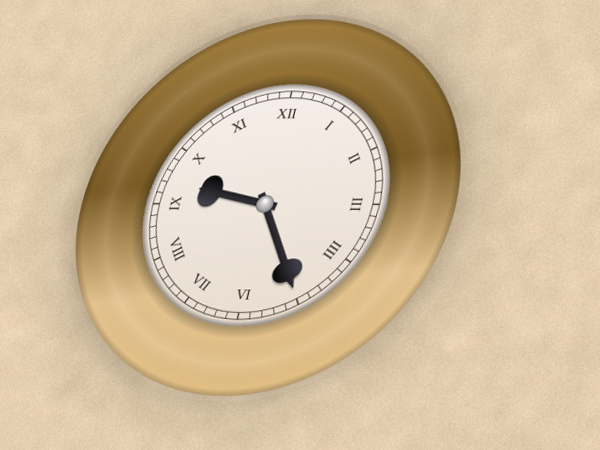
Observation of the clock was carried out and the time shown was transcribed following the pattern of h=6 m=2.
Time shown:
h=9 m=25
